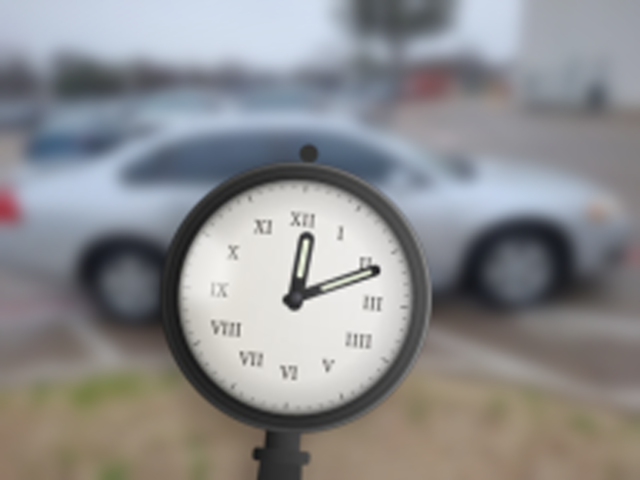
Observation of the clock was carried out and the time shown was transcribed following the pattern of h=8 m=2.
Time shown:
h=12 m=11
